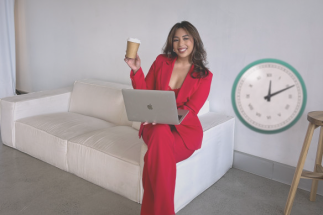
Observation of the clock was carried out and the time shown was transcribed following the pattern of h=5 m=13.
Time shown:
h=12 m=11
